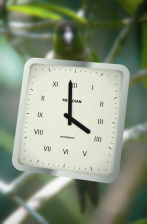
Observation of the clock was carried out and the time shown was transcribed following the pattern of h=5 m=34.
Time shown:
h=3 m=59
